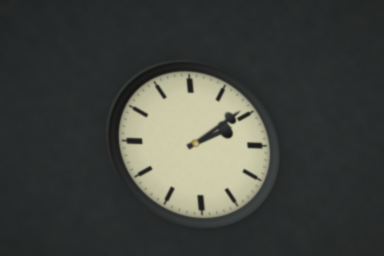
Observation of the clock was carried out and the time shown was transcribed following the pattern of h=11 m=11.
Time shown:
h=2 m=9
